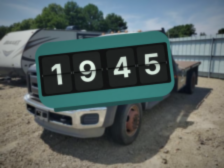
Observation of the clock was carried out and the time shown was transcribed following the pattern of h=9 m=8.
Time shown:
h=19 m=45
